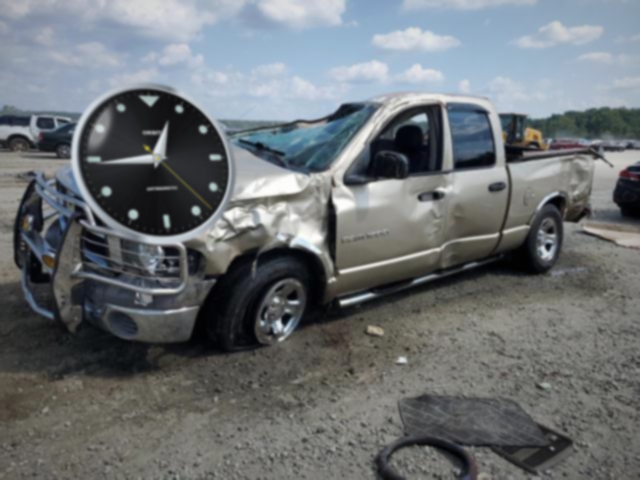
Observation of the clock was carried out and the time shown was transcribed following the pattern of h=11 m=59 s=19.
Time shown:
h=12 m=44 s=23
